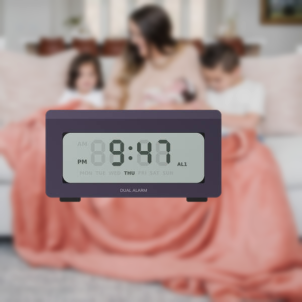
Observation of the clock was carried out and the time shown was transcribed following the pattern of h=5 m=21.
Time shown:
h=9 m=47
